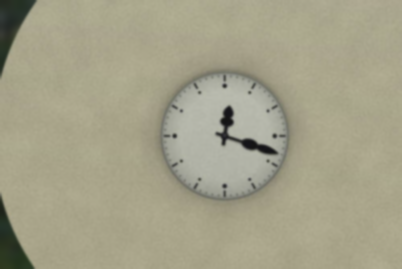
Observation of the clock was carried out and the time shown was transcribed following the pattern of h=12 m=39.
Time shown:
h=12 m=18
